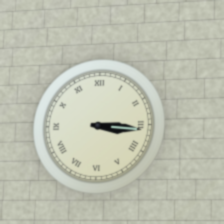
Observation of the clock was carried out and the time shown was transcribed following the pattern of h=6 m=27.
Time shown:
h=3 m=16
